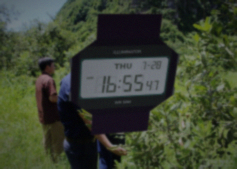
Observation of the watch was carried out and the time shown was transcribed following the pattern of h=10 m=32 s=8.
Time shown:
h=16 m=55 s=47
